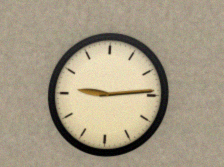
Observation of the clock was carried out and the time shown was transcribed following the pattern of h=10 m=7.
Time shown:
h=9 m=14
